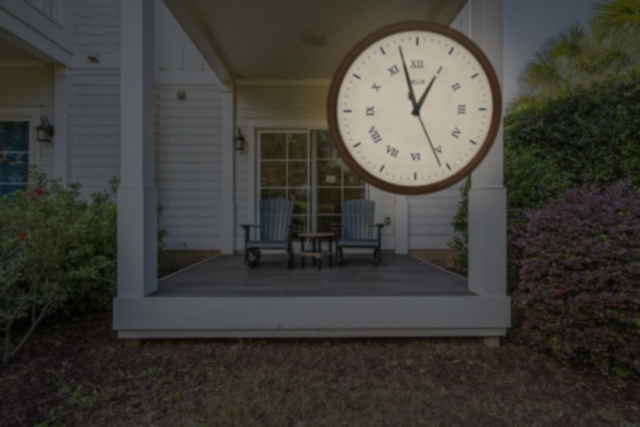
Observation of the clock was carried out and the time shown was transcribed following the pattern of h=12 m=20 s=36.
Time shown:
h=12 m=57 s=26
